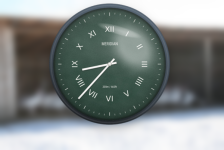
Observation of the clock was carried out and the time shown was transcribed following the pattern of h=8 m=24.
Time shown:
h=8 m=37
